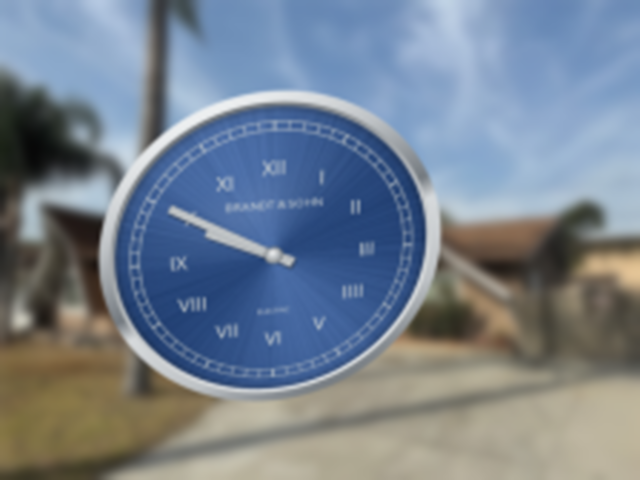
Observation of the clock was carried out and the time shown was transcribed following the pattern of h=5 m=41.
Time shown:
h=9 m=50
